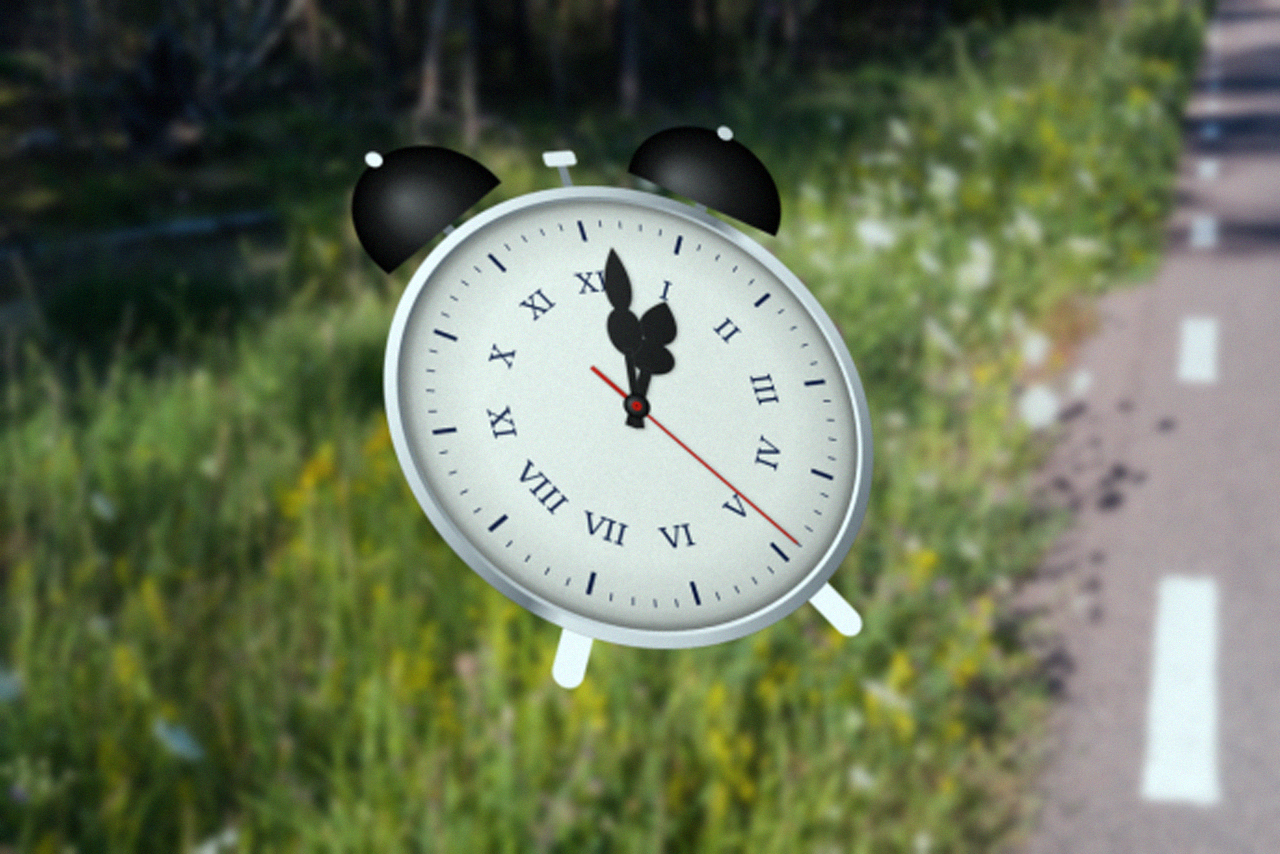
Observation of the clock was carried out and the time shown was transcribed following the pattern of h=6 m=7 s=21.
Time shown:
h=1 m=1 s=24
